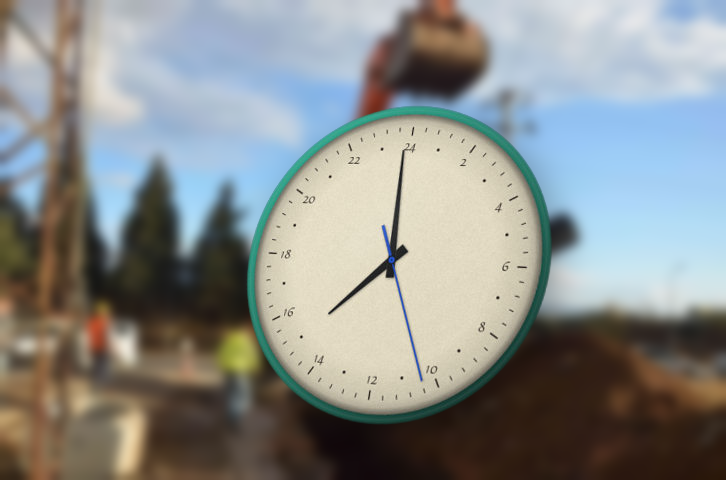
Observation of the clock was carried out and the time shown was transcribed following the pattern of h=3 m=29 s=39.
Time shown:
h=14 m=59 s=26
